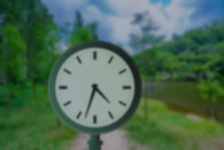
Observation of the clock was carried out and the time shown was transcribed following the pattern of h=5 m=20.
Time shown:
h=4 m=33
